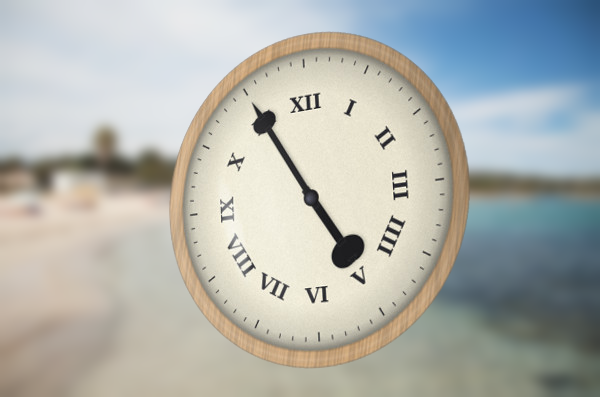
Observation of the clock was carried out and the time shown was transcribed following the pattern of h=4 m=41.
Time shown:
h=4 m=55
